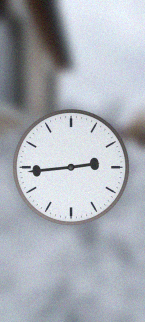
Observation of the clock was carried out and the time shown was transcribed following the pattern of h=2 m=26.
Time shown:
h=2 m=44
